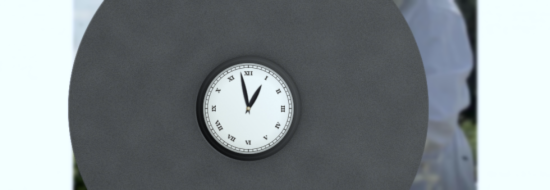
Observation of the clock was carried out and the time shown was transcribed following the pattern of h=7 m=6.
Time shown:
h=12 m=58
